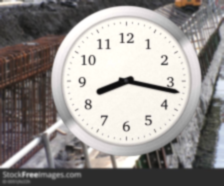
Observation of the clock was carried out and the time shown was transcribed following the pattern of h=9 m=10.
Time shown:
h=8 m=17
